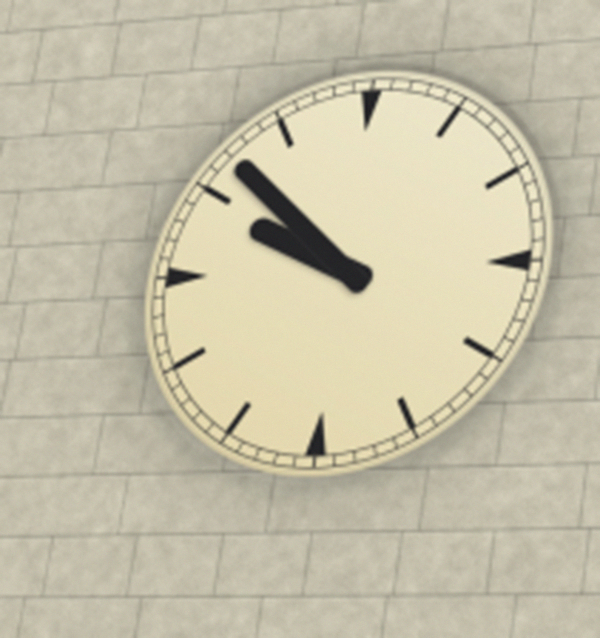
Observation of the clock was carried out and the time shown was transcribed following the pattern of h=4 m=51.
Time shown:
h=9 m=52
